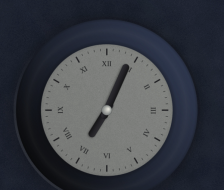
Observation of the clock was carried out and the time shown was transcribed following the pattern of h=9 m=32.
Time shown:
h=7 m=4
